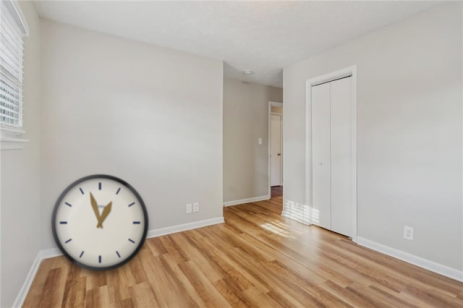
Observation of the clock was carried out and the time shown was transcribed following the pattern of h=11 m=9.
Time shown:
h=12 m=57
